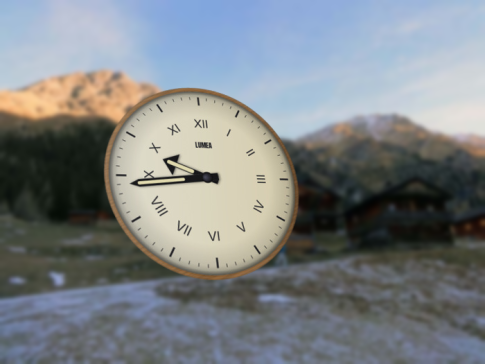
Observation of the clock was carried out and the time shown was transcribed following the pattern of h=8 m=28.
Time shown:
h=9 m=44
